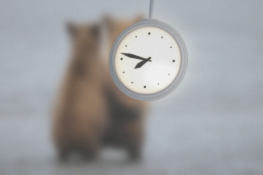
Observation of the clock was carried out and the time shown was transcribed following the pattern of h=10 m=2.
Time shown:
h=7 m=47
